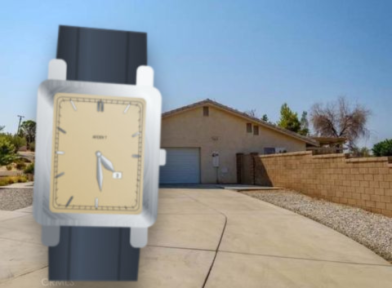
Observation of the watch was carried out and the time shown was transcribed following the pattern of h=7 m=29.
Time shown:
h=4 m=29
